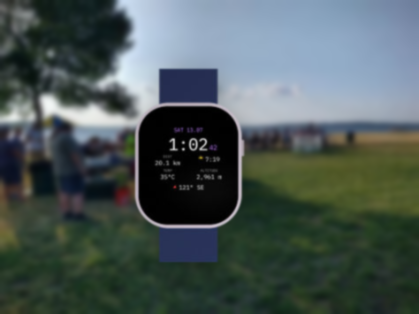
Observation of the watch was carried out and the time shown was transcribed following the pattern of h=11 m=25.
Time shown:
h=1 m=2
